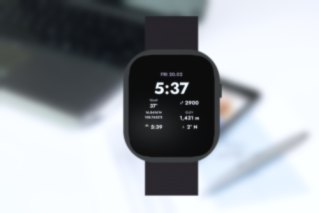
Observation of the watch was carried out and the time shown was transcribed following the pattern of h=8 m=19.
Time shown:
h=5 m=37
